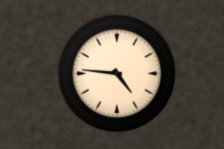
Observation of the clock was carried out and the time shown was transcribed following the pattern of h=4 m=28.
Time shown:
h=4 m=46
